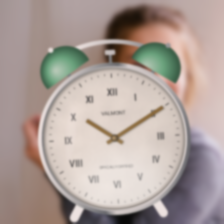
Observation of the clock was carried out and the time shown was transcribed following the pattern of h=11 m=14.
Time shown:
h=10 m=10
